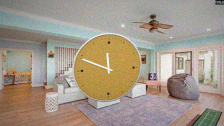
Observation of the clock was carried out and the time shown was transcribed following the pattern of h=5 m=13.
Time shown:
h=11 m=49
